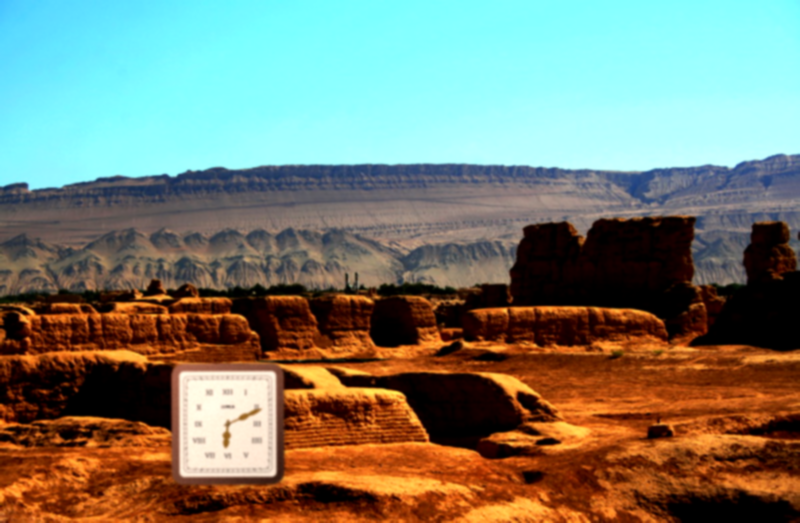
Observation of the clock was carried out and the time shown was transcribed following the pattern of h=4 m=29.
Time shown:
h=6 m=11
